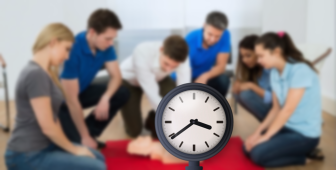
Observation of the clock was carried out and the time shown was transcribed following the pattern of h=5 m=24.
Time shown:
h=3 m=39
